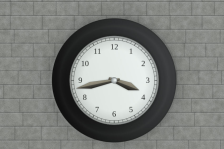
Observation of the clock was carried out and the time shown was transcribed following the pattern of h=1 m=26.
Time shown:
h=3 m=43
